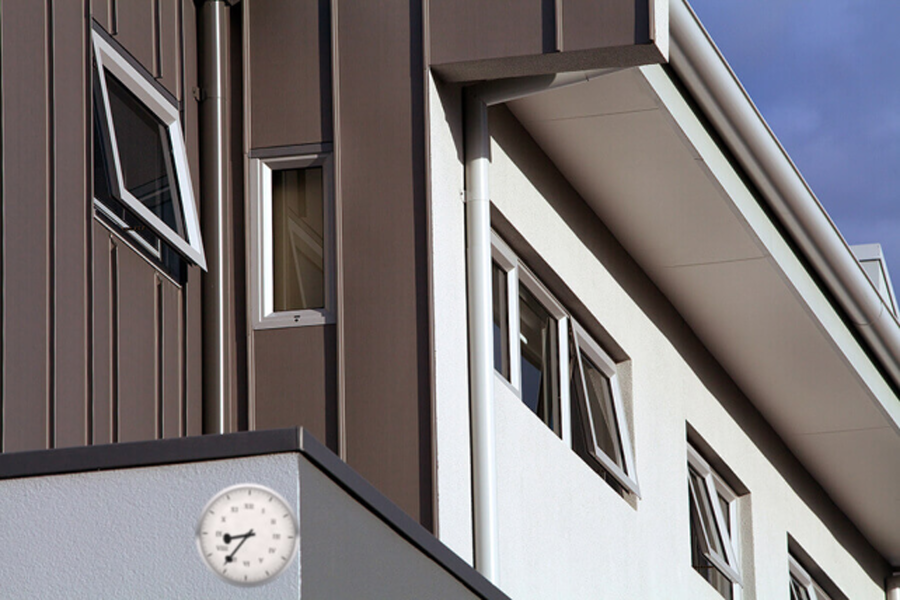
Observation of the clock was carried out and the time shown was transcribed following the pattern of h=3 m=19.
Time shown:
h=8 m=36
